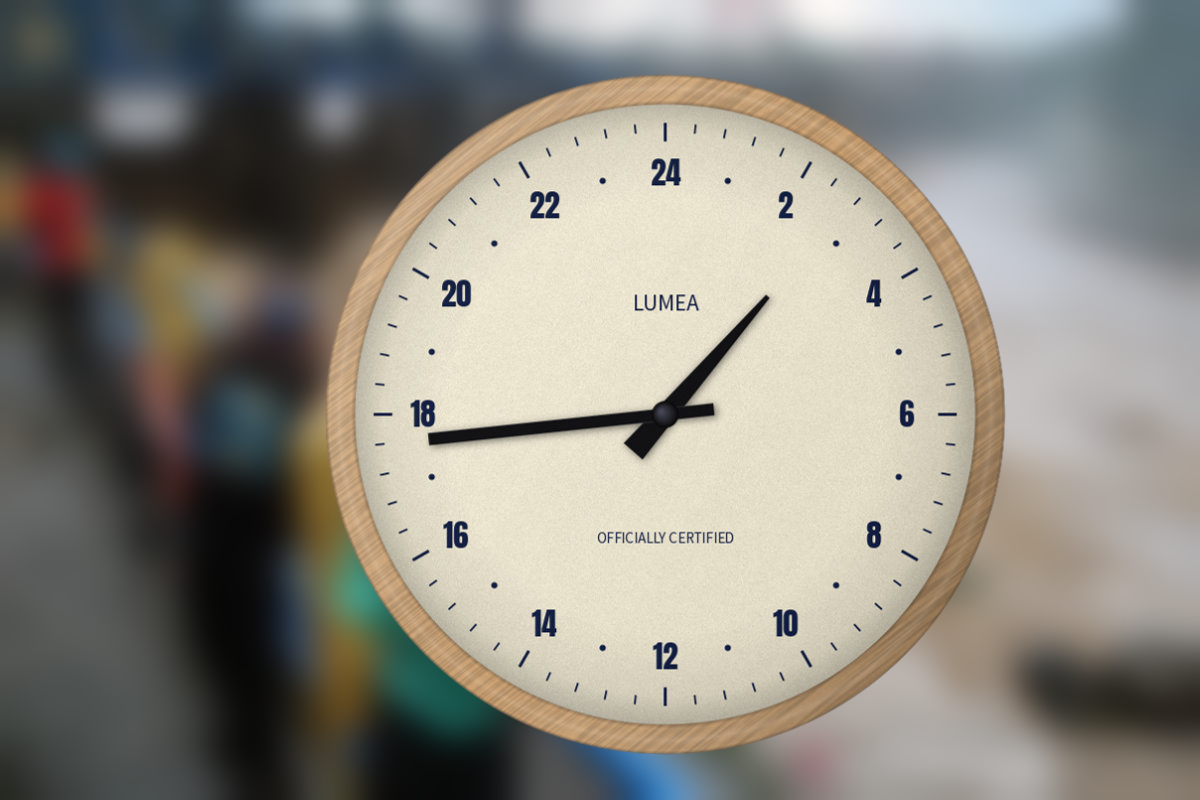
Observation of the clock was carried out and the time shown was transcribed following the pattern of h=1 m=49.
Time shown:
h=2 m=44
